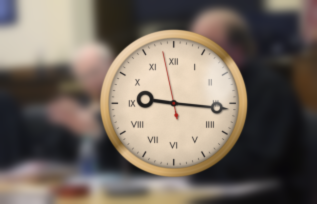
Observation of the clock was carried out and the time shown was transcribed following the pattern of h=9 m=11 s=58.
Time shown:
h=9 m=15 s=58
